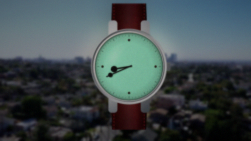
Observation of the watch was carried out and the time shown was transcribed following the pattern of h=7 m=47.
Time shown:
h=8 m=41
